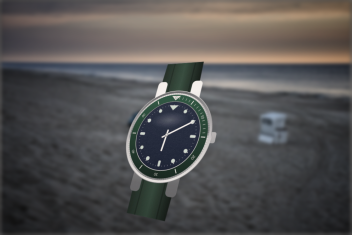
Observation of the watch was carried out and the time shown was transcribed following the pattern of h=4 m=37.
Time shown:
h=6 m=10
